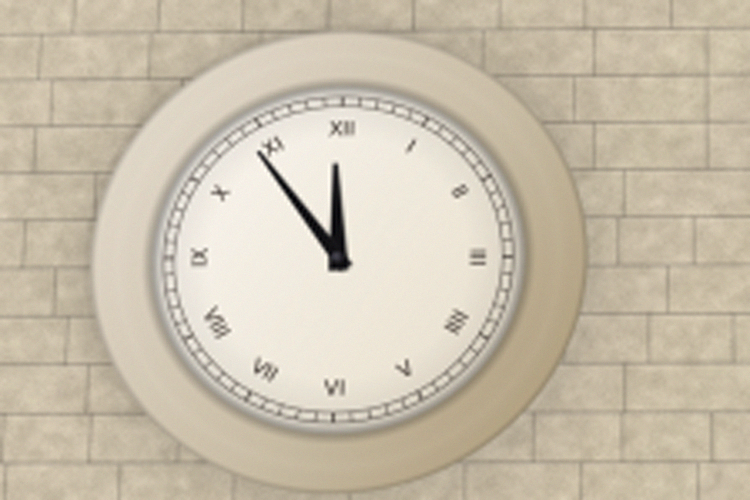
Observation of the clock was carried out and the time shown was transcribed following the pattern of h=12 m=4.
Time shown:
h=11 m=54
